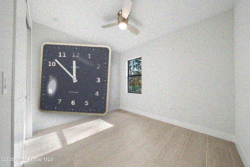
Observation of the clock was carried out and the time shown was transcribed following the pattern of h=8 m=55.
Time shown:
h=11 m=52
